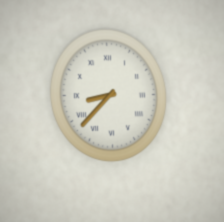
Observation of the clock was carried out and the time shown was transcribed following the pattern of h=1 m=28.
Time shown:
h=8 m=38
